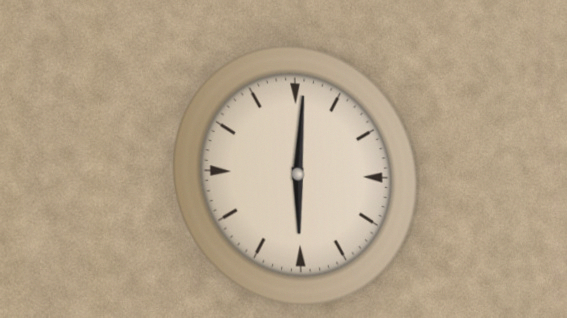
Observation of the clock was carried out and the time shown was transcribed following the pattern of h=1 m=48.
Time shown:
h=6 m=1
